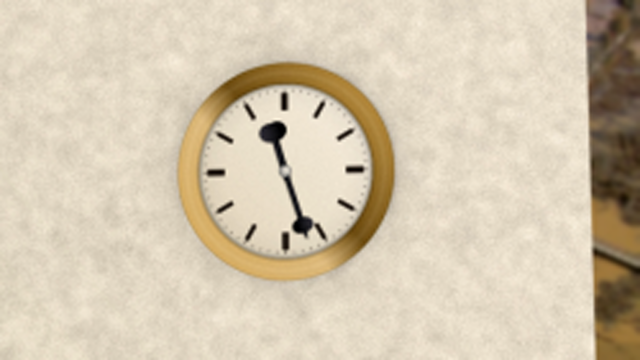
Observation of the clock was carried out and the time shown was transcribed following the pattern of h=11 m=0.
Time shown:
h=11 m=27
